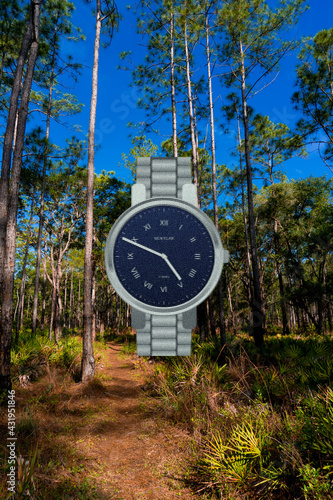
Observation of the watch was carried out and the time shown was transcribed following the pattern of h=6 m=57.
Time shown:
h=4 m=49
